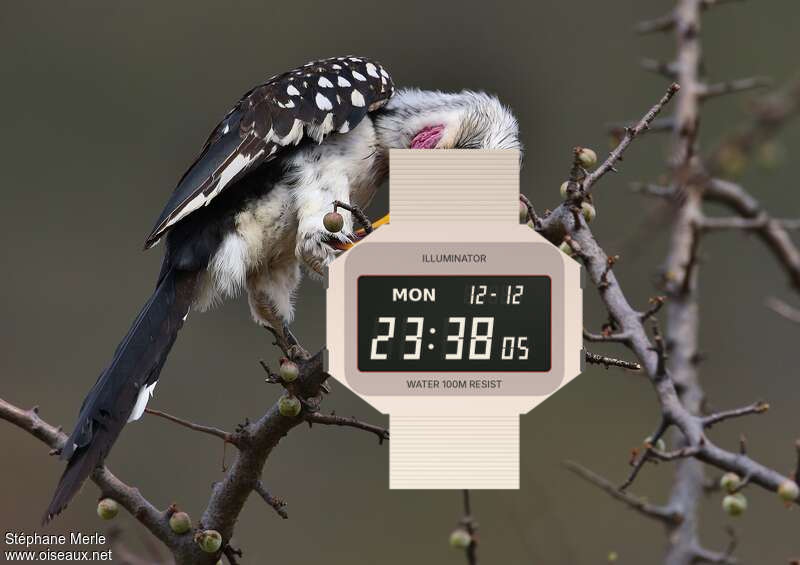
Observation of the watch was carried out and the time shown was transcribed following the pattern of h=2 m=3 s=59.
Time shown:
h=23 m=38 s=5
